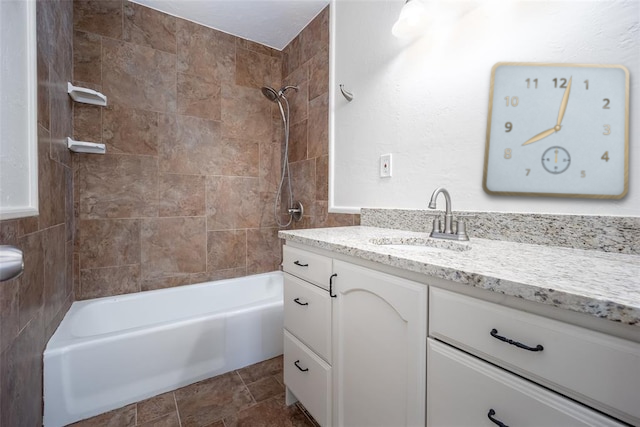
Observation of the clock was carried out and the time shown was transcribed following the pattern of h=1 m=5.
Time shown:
h=8 m=2
